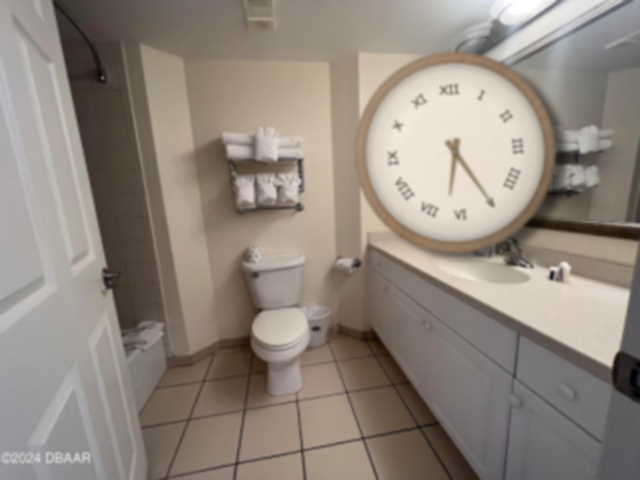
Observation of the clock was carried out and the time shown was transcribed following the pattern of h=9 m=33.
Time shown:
h=6 m=25
